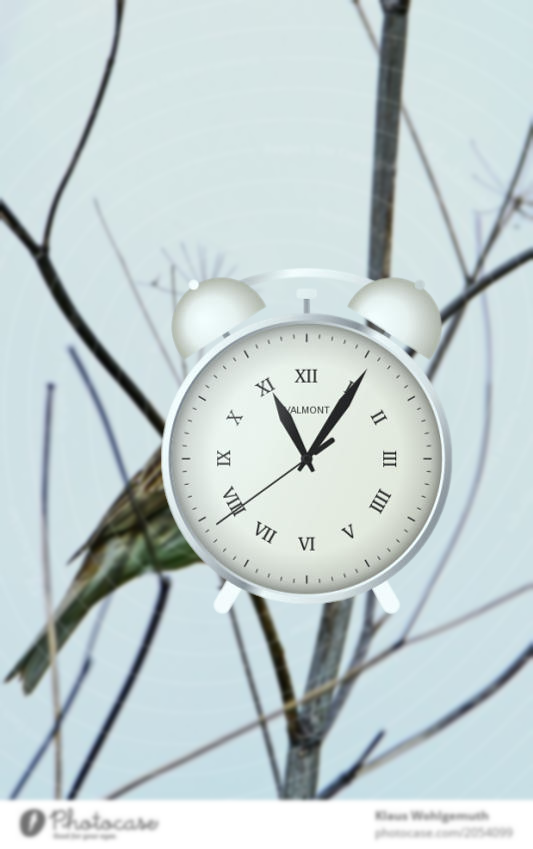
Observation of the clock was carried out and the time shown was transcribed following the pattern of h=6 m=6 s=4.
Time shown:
h=11 m=5 s=39
